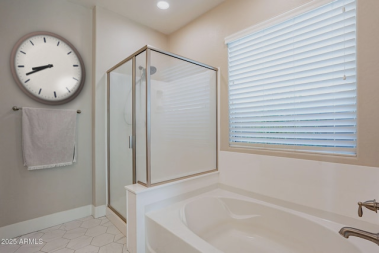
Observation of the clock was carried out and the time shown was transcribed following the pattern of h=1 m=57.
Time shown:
h=8 m=42
